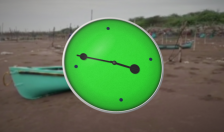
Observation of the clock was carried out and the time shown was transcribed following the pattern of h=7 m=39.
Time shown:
h=3 m=48
